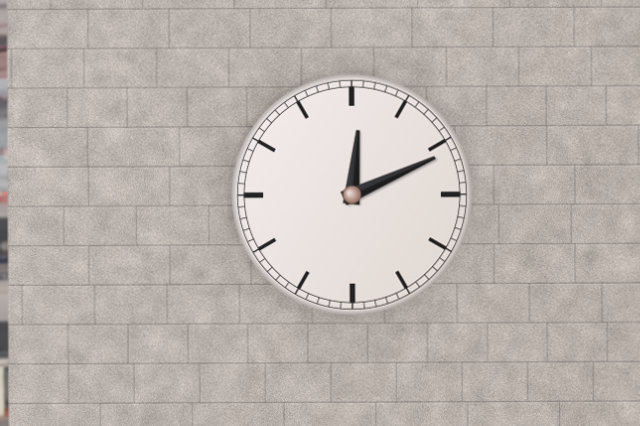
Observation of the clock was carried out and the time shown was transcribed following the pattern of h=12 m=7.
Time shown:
h=12 m=11
